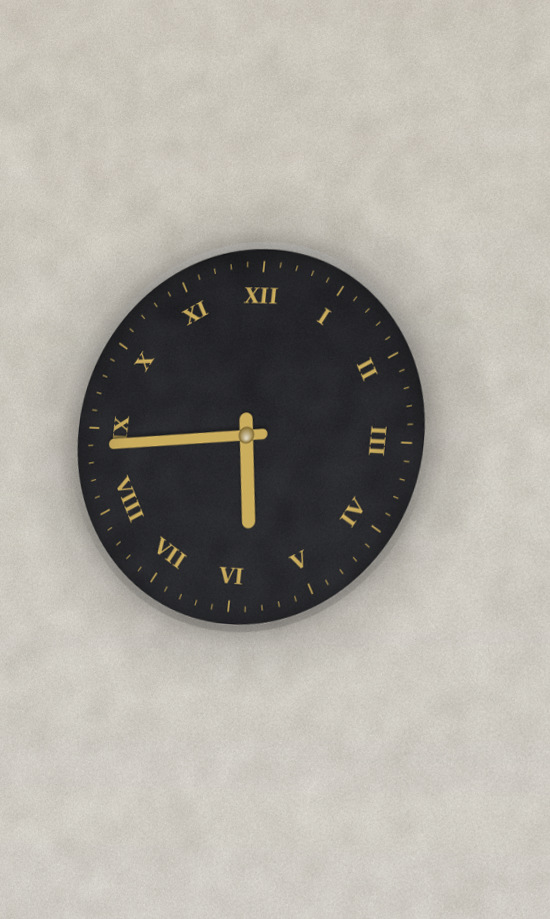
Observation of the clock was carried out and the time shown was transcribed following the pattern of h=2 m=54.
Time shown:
h=5 m=44
